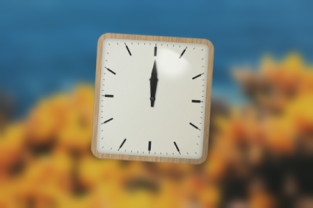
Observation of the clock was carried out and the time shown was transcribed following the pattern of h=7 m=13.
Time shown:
h=12 m=0
